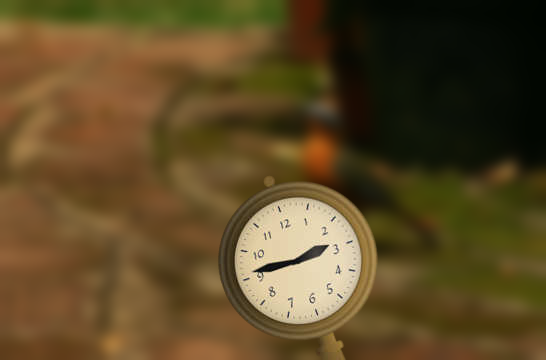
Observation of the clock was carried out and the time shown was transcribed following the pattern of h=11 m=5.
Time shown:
h=2 m=46
